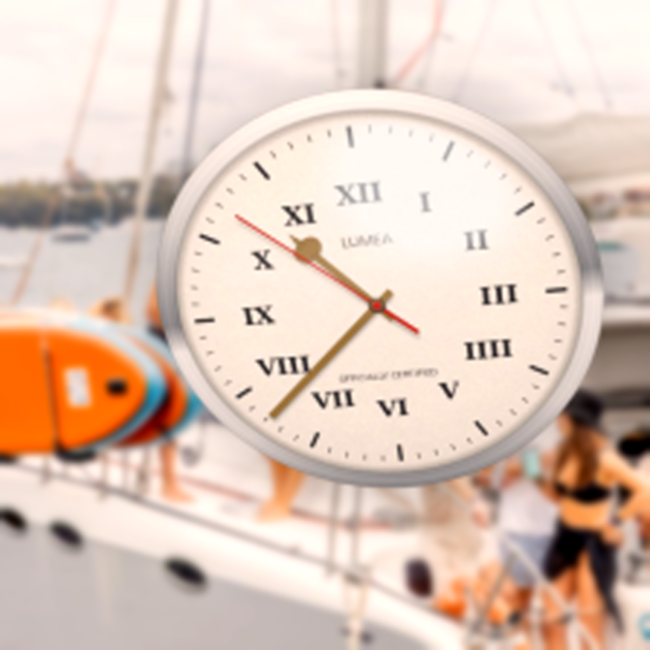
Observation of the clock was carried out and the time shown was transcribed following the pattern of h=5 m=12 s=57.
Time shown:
h=10 m=37 s=52
